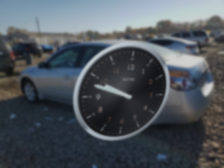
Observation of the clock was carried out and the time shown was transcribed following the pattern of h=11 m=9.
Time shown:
h=9 m=48
